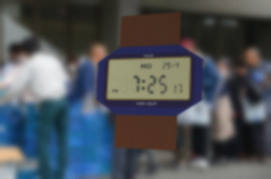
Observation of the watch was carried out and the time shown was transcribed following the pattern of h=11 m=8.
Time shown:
h=7 m=25
